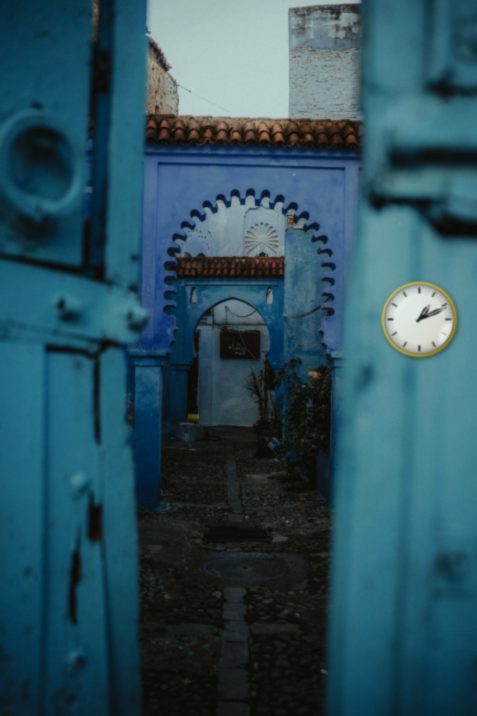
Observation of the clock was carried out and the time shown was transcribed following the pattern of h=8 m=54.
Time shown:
h=1 m=11
